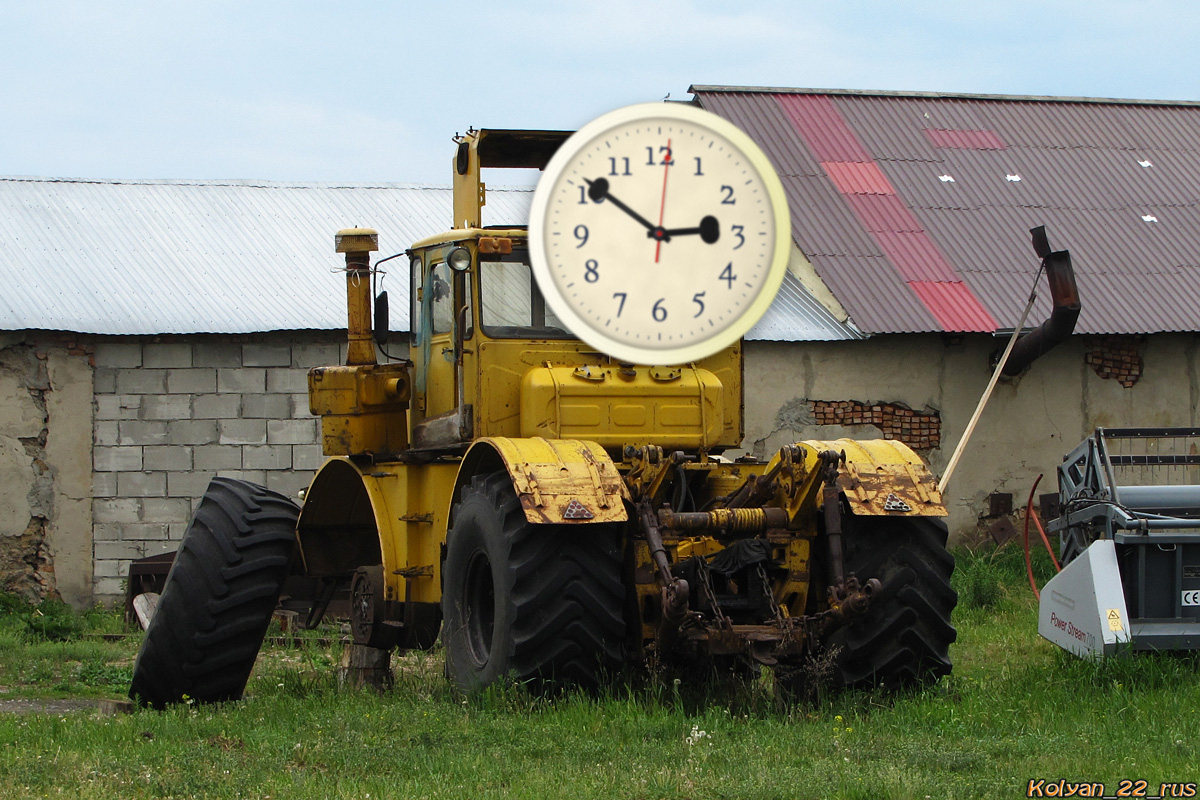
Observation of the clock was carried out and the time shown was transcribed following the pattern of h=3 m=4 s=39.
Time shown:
h=2 m=51 s=1
